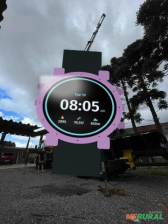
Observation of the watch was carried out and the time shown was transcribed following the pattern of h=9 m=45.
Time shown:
h=8 m=5
